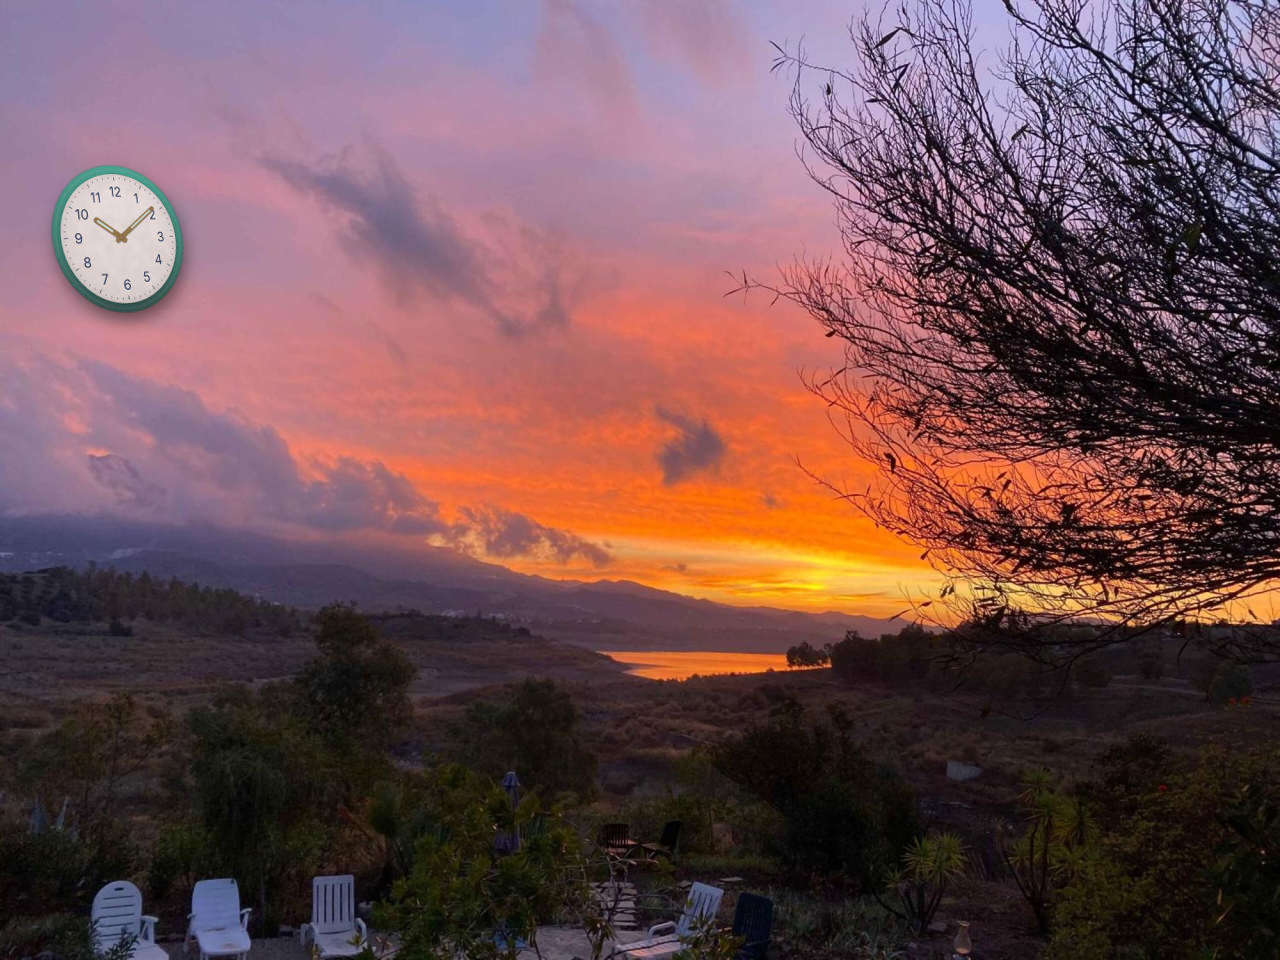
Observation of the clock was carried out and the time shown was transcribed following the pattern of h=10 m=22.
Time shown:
h=10 m=9
